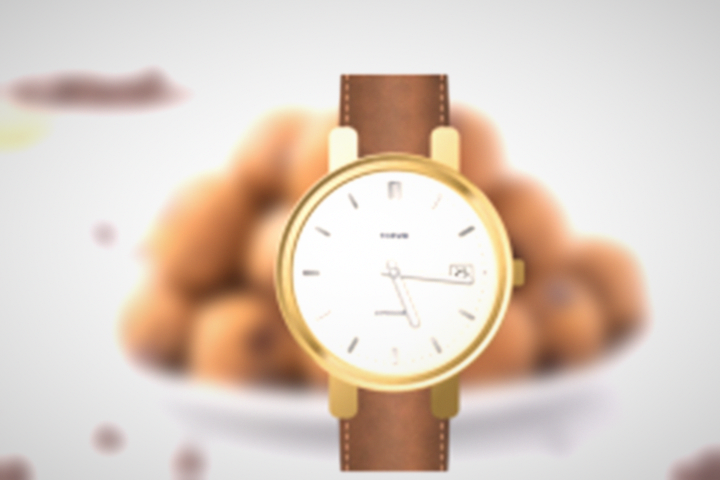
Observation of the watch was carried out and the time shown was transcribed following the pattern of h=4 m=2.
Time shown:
h=5 m=16
